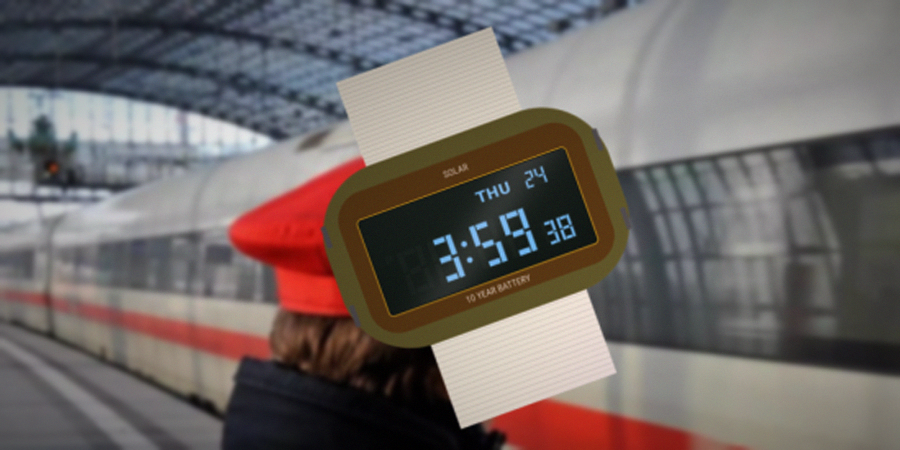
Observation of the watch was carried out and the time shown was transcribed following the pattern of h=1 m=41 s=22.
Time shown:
h=3 m=59 s=38
